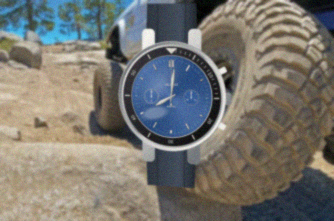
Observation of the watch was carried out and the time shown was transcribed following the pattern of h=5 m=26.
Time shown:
h=8 m=1
